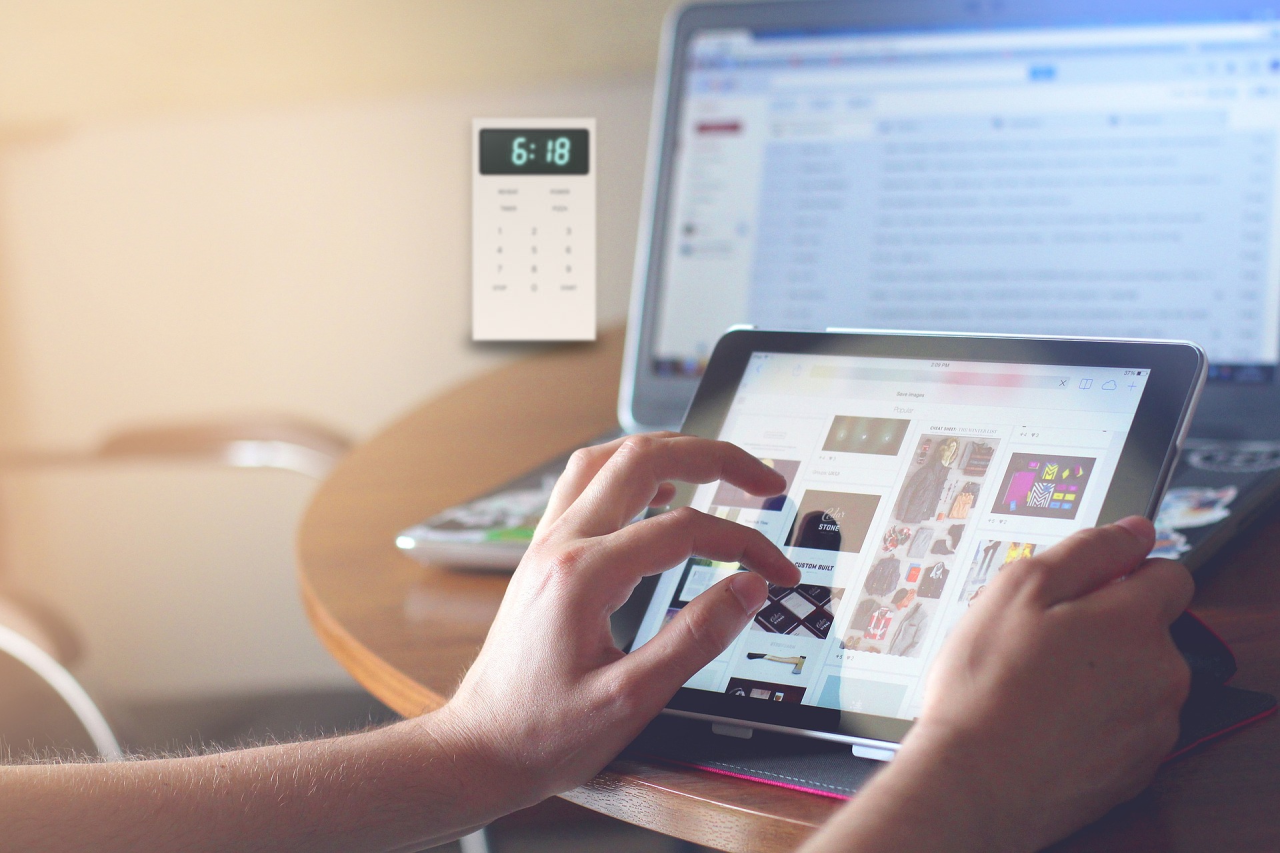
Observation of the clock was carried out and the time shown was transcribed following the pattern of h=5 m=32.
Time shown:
h=6 m=18
